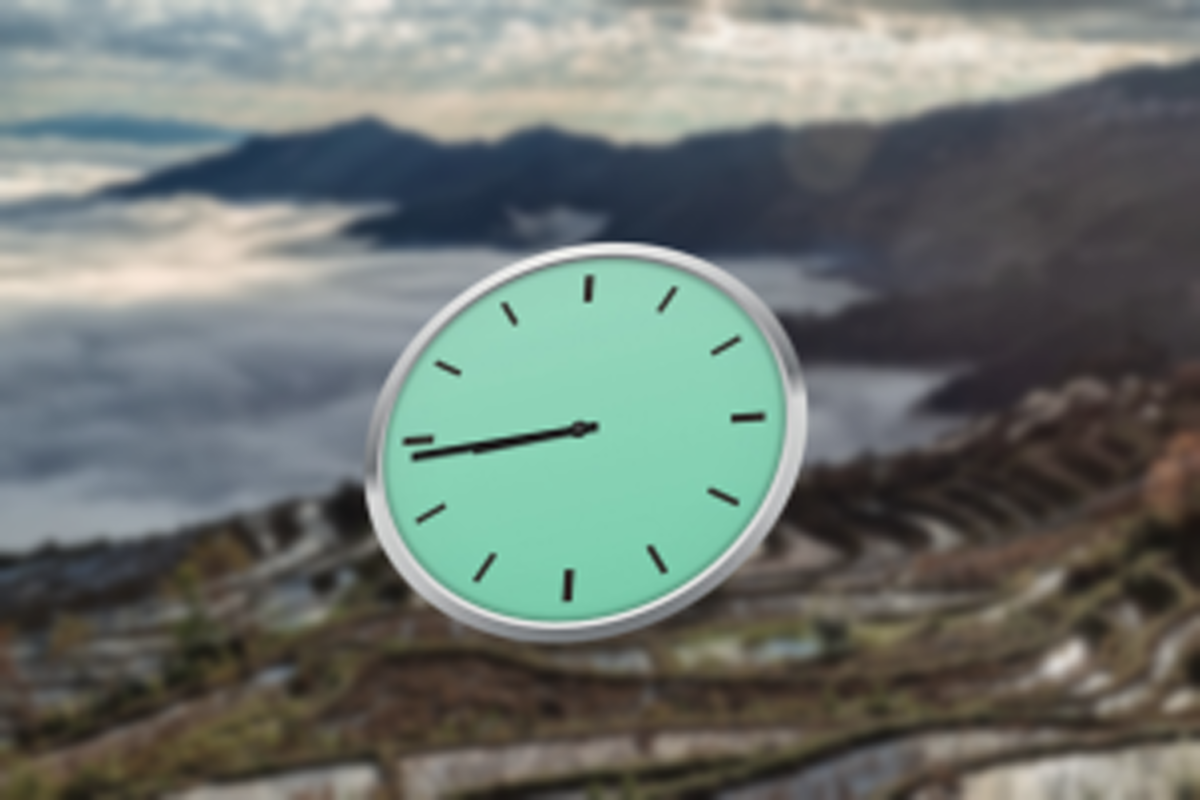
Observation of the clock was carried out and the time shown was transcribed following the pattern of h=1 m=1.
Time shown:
h=8 m=44
